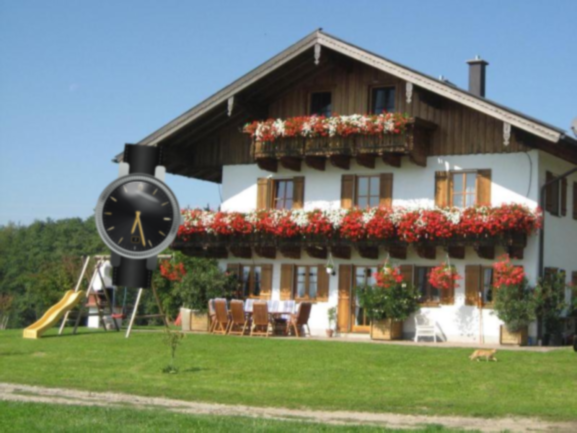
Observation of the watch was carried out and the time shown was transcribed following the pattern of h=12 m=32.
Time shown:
h=6 m=27
